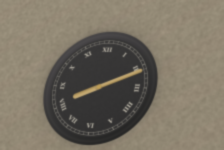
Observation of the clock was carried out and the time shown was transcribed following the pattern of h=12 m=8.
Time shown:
h=8 m=11
